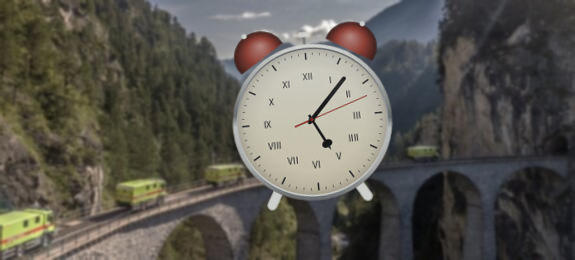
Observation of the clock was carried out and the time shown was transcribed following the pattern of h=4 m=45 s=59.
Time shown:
h=5 m=7 s=12
